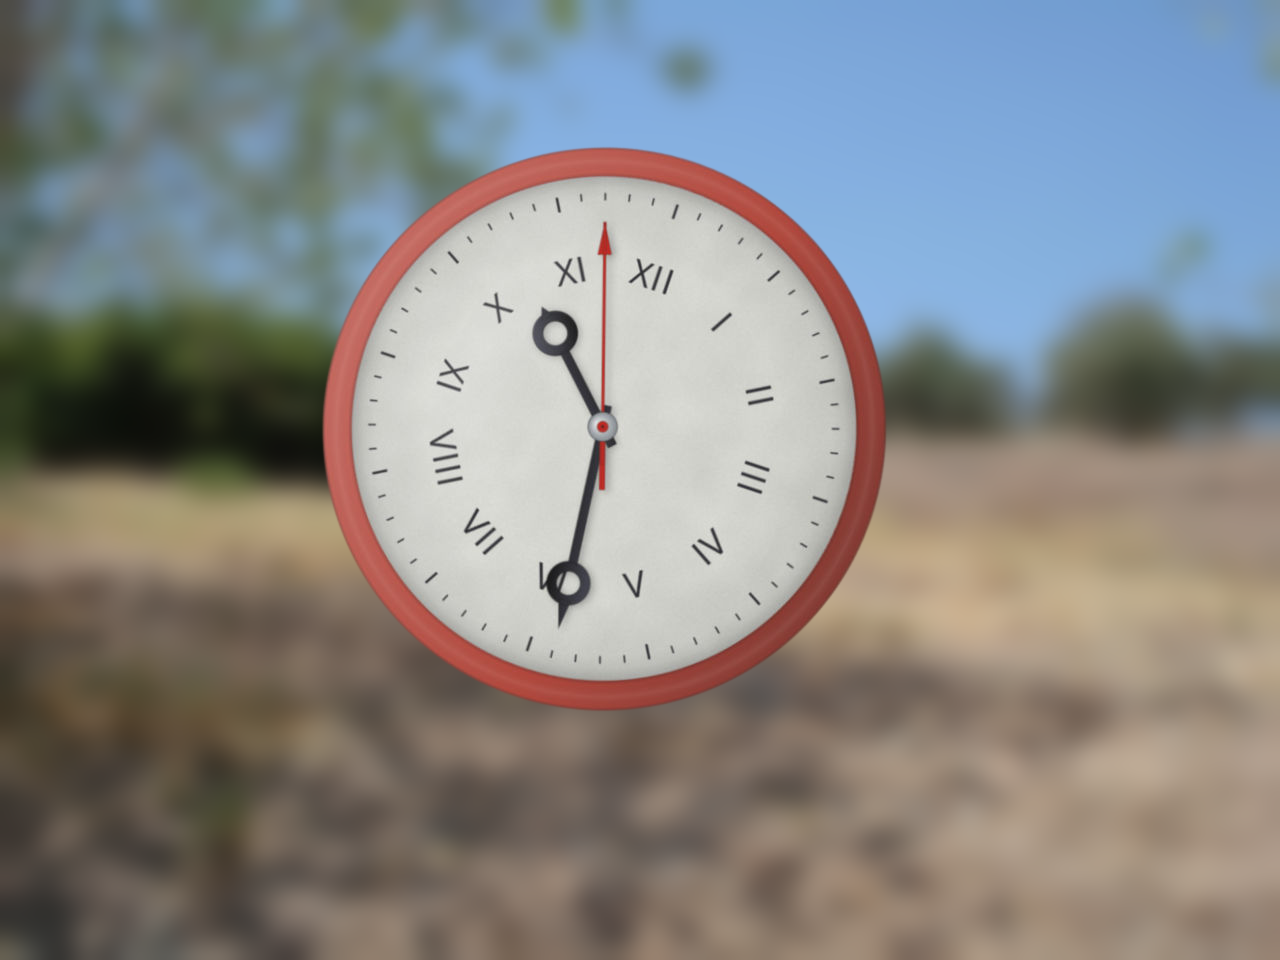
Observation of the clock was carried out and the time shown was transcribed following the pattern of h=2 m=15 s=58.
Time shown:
h=10 m=28 s=57
